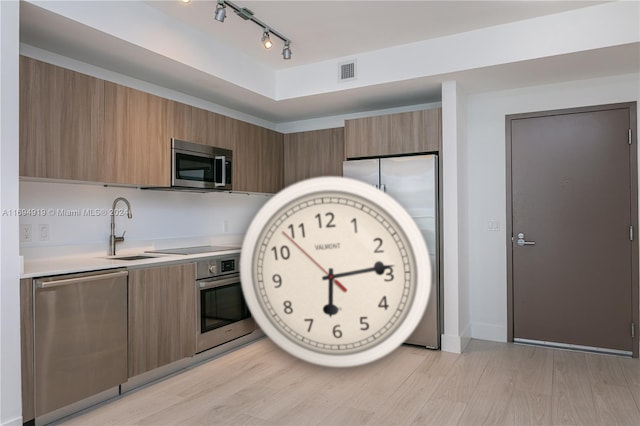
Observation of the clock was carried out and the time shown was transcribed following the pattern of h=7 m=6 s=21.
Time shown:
h=6 m=13 s=53
